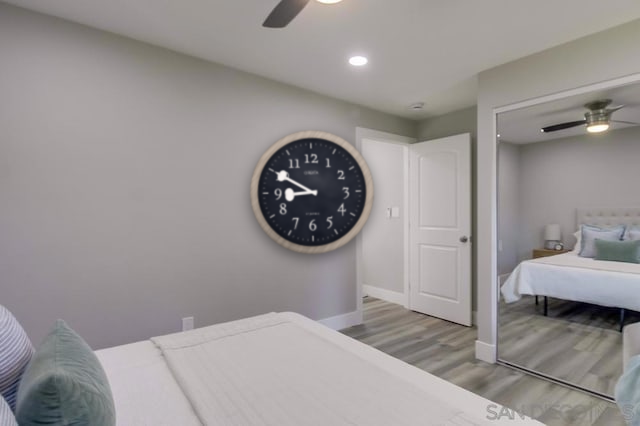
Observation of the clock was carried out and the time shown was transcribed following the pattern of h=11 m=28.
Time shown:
h=8 m=50
